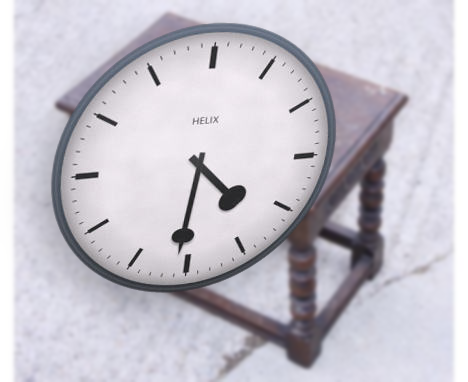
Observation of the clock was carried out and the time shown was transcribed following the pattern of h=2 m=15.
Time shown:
h=4 m=31
